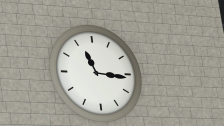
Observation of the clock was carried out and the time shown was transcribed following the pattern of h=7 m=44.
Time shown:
h=11 m=16
